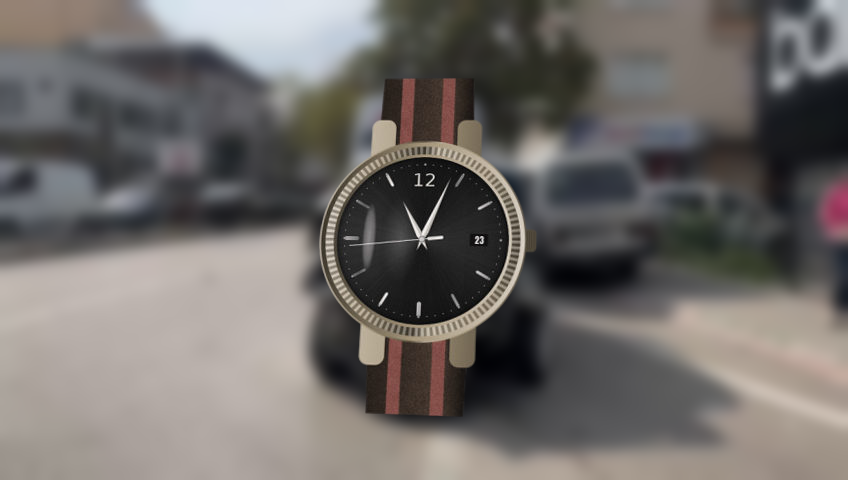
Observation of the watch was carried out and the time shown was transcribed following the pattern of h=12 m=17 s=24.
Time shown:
h=11 m=3 s=44
